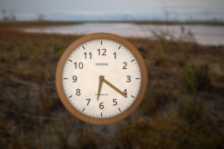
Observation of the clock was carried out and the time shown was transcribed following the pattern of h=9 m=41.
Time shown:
h=6 m=21
